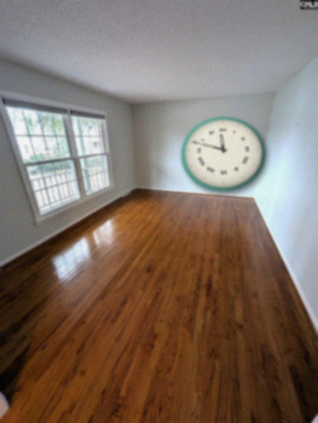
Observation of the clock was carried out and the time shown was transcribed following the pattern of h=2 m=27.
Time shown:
h=11 m=48
